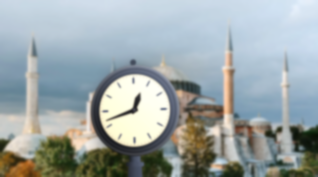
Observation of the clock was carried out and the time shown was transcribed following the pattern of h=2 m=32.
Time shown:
h=12 m=42
